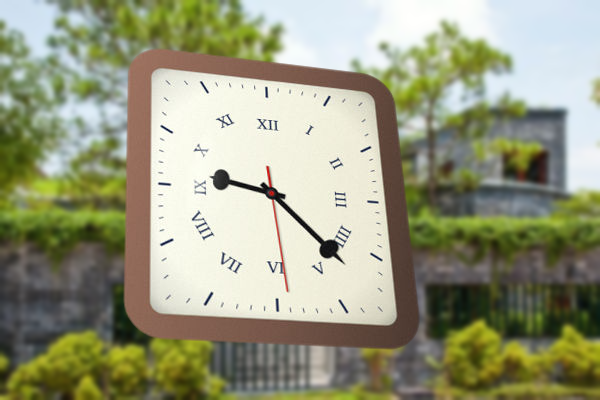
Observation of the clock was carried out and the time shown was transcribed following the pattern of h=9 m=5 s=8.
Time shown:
h=9 m=22 s=29
